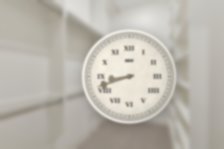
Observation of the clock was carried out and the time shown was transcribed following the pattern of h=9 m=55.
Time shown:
h=8 m=42
